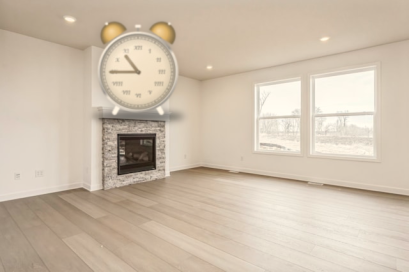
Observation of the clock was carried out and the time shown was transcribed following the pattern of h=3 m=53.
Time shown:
h=10 m=45
